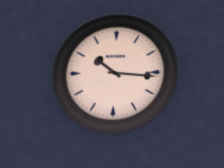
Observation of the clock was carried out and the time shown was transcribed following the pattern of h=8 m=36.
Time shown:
h=10 m=16
